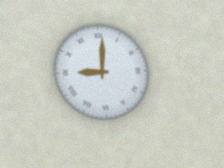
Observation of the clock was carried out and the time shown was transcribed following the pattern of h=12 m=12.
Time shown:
h=9 m=1
